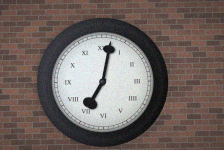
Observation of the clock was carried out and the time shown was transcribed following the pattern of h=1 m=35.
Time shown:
h=7 m=2
